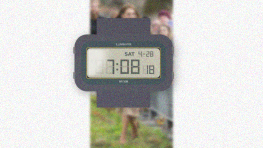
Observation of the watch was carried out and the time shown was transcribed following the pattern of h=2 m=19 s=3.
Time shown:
h=7 m=8 s=18
